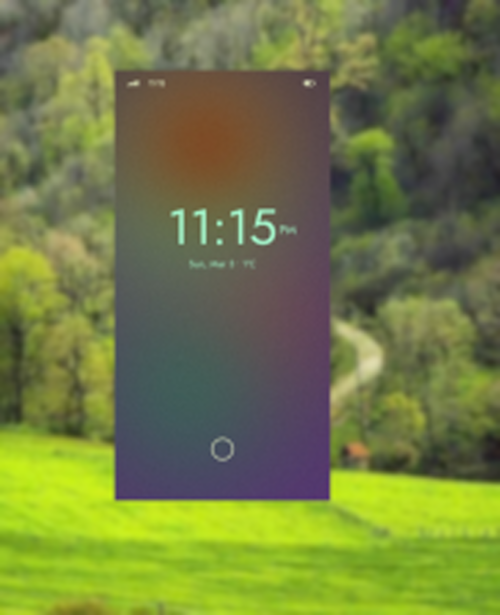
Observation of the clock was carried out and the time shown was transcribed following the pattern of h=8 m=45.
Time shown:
h=11 m=15
